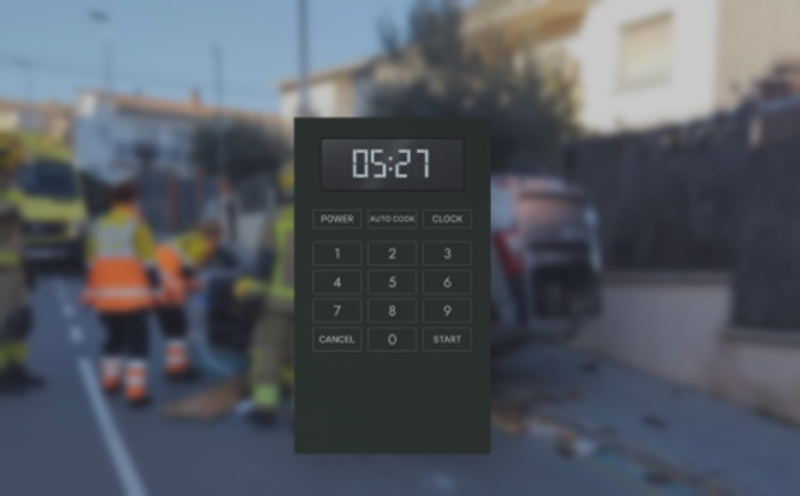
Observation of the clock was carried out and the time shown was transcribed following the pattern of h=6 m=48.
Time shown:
h=5 m=27
